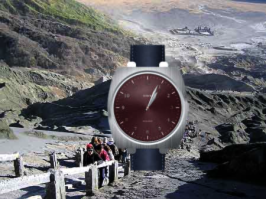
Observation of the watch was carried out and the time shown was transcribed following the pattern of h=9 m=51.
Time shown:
h=1 m=4
